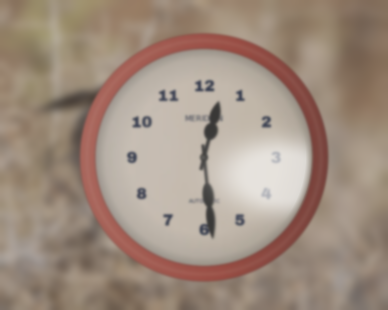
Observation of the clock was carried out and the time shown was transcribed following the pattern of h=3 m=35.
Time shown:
h=12 m=29
